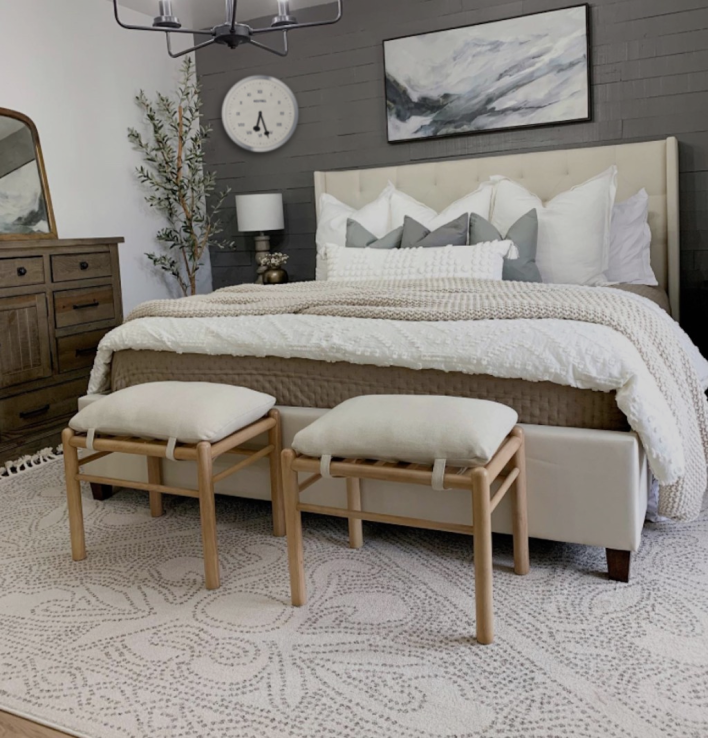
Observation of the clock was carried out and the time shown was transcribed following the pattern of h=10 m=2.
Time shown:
h=6 m=27
